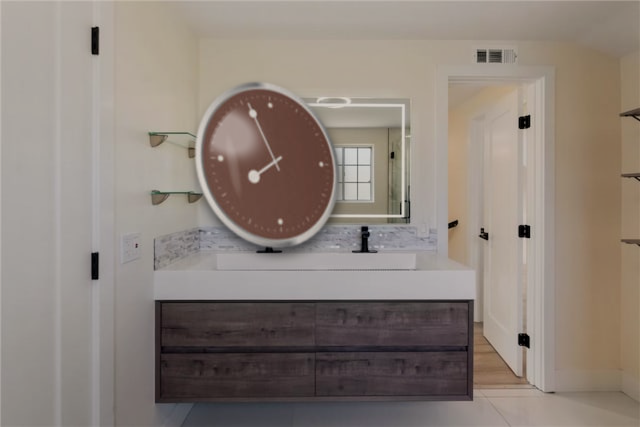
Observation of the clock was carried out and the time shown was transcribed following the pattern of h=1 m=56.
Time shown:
h=7 m=56
